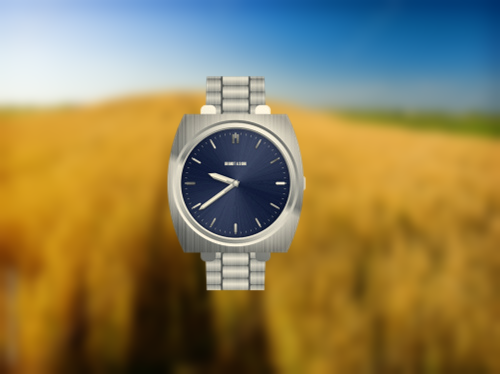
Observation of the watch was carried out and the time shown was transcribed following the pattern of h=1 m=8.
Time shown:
h=9 m=39
